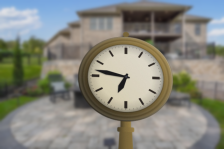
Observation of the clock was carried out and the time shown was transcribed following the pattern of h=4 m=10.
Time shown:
h=6 m=47
